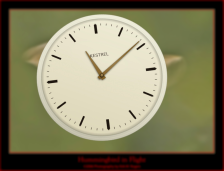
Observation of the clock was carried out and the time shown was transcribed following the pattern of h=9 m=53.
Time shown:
h=11 m=9
